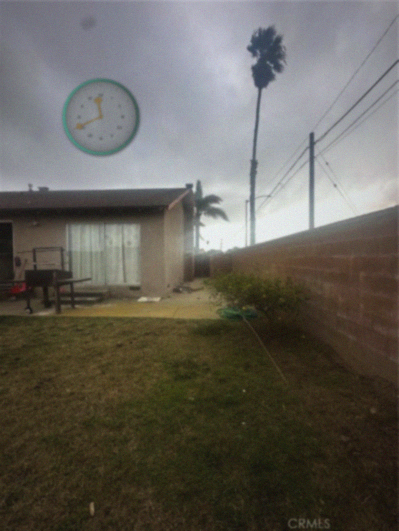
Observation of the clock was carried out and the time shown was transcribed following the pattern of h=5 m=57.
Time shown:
h=11 m=41
